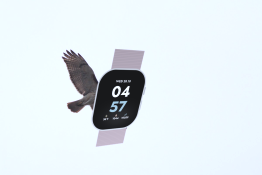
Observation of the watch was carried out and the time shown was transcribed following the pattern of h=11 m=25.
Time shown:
h=4 m=57
